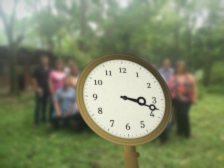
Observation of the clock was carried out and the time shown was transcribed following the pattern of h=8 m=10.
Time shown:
h=3 m=18
